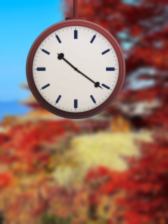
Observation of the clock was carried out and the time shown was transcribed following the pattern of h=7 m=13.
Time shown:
h=10 m=21
